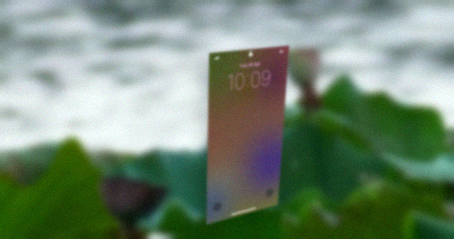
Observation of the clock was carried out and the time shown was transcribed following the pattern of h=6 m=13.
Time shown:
h=10 m=9
